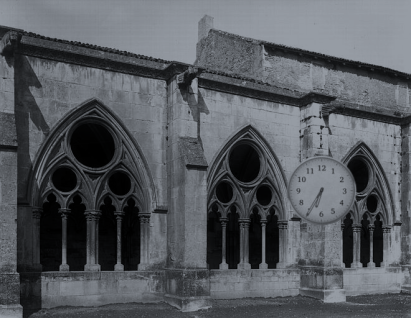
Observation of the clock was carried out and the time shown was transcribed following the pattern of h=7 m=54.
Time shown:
h=6 m=35
